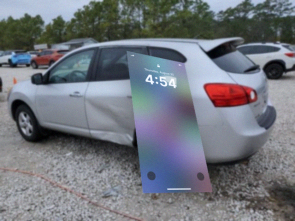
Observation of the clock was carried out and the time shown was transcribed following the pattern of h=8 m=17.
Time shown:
h=4 m=54
